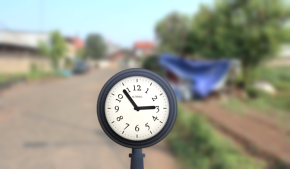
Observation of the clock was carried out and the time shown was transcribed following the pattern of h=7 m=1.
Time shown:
h=2 m=54
